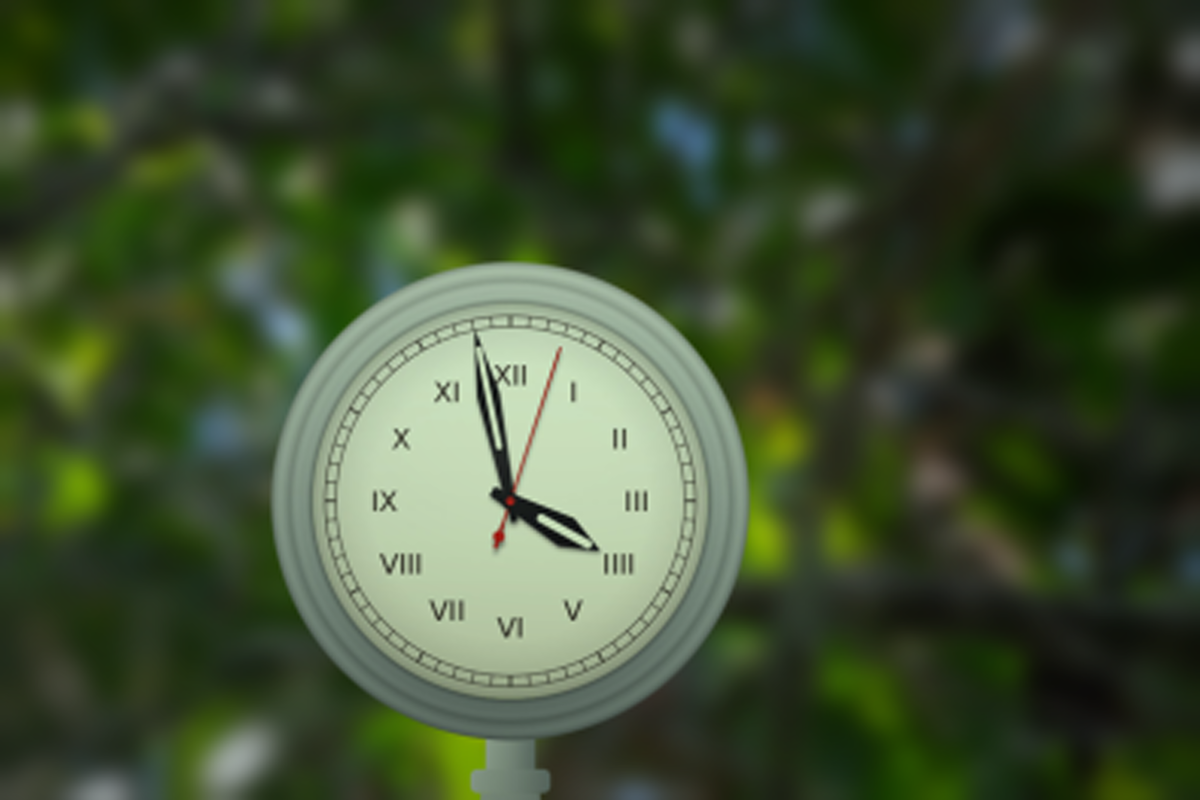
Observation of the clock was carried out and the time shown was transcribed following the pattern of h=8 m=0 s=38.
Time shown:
h=3 m=58 s=3
